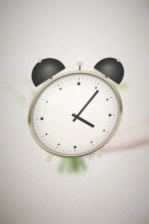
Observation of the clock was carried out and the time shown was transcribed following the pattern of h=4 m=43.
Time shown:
h=4 m=6
